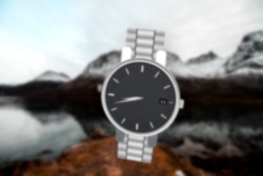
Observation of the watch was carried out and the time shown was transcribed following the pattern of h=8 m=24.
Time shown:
h=8 m=42
